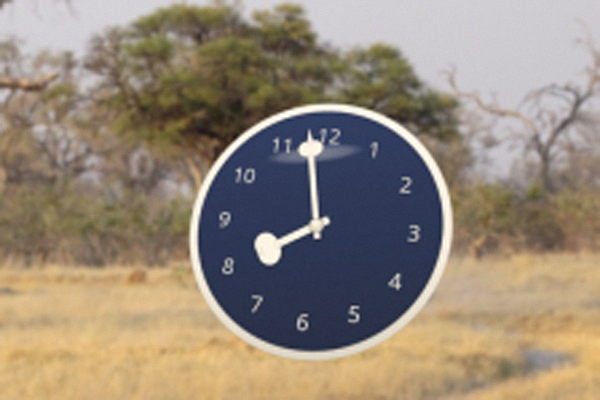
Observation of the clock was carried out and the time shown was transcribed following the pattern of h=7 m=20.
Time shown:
h=7 m=58
